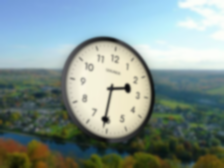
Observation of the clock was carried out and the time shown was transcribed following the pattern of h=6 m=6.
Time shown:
h=2 m=31
